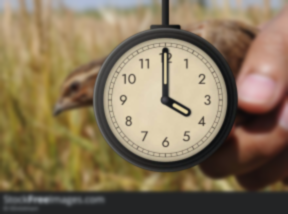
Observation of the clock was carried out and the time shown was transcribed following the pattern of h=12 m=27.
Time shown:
h=4 m=0
